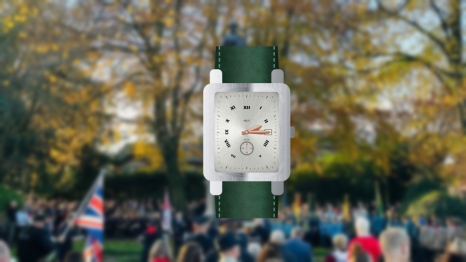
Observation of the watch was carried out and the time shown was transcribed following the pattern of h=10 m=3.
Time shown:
h=2 m=15
